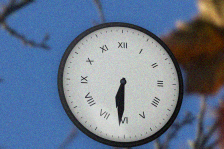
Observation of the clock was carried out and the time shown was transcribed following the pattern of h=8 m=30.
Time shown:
h=6 m=31
